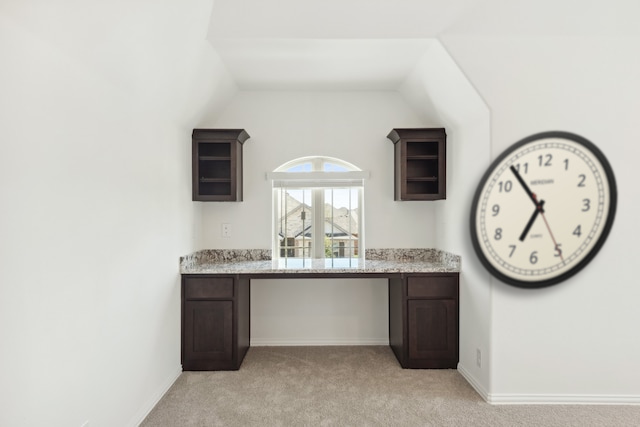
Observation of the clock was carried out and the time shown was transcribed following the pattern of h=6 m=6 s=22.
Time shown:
h=6 m=53 s=25
